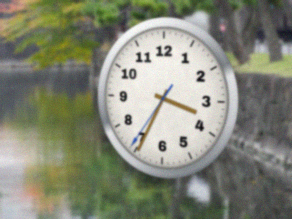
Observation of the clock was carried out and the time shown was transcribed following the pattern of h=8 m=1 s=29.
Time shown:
h=3 m=34 s=36
